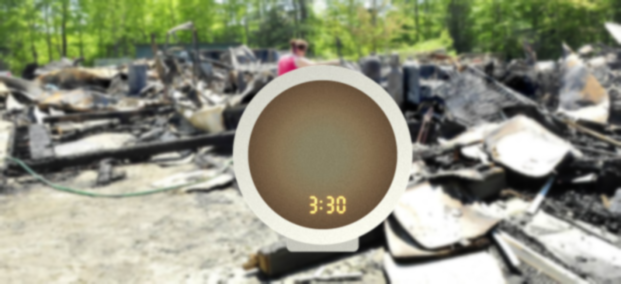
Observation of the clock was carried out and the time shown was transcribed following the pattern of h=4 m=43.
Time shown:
h=3 m=30
